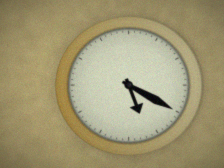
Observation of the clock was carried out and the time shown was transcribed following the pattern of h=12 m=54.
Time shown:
h=5 m=20
